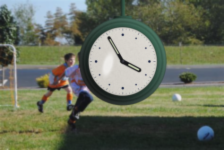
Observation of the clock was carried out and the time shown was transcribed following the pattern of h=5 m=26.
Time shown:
h=3 m=55
